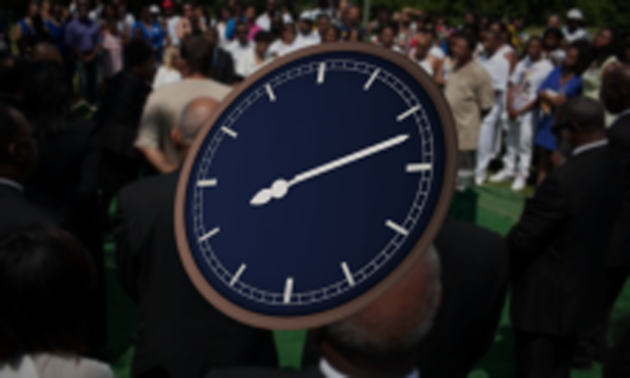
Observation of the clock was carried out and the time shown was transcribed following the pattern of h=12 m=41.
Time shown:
h=8 m=12
